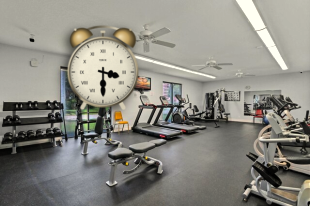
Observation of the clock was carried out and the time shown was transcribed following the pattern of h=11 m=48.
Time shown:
h=3 m=30
